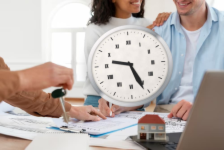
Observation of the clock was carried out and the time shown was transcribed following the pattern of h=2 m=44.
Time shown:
h=9 m=26
